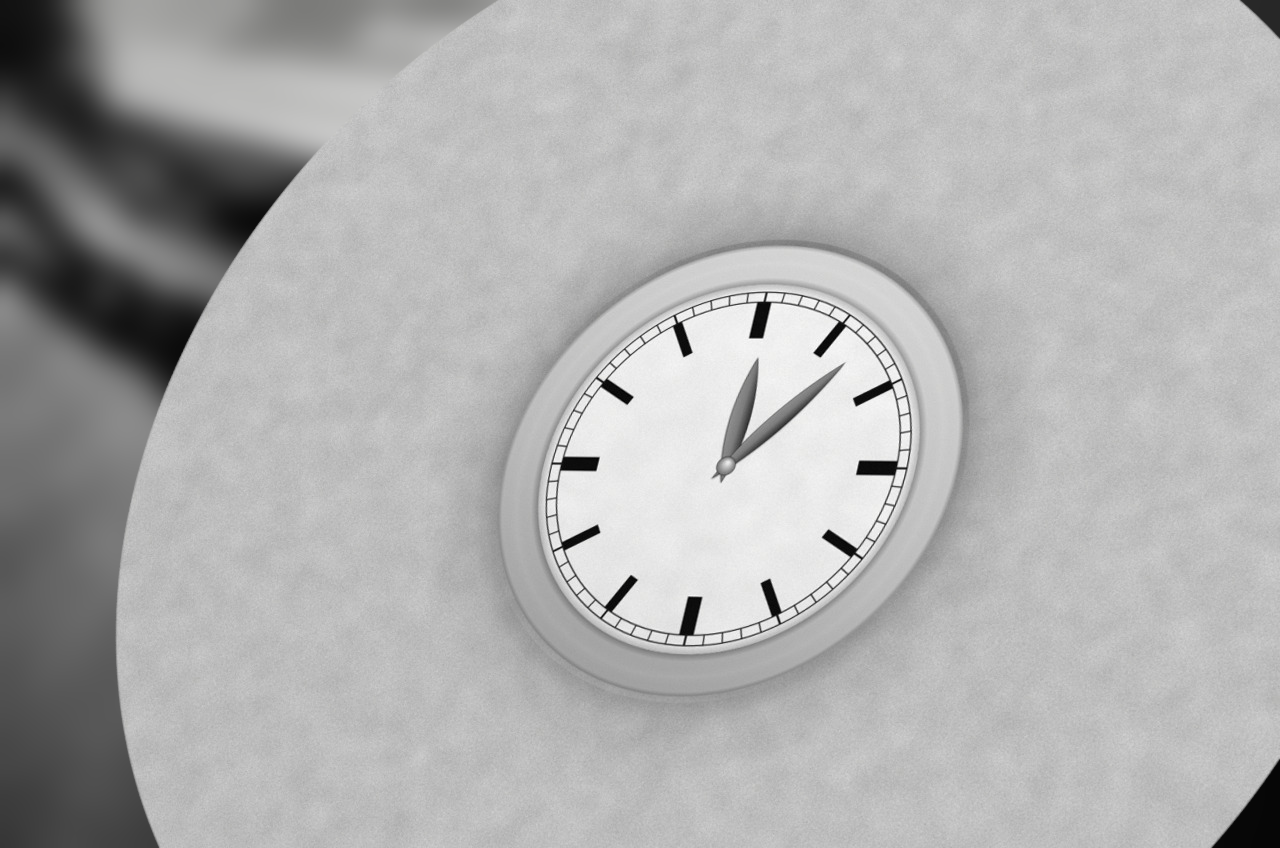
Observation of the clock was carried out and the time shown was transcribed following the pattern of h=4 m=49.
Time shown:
h=12 m=7
